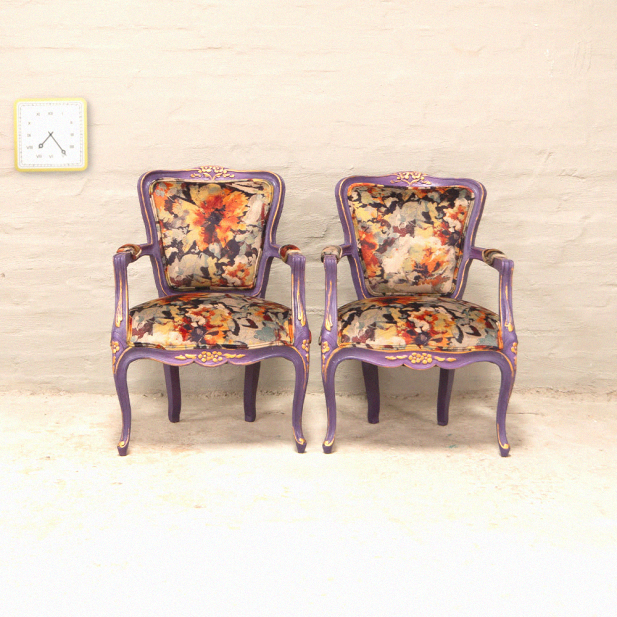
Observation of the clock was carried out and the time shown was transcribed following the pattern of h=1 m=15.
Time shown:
h=7 m=24
